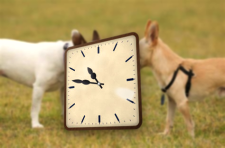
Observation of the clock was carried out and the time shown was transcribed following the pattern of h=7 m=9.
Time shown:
h=10 m=47
